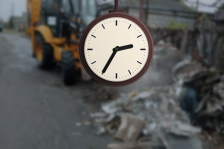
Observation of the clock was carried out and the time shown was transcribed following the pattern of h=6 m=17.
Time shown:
h=2 m=35
